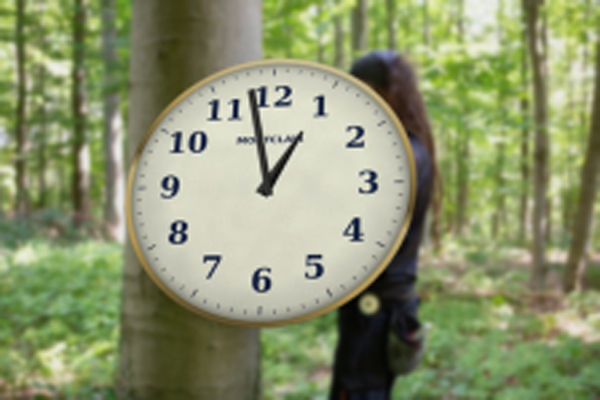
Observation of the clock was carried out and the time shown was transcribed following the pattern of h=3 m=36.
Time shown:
h=12 m=58
